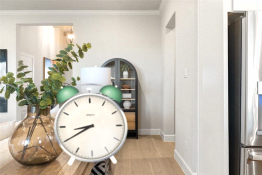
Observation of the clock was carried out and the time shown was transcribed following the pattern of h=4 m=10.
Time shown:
h=8 m=40
